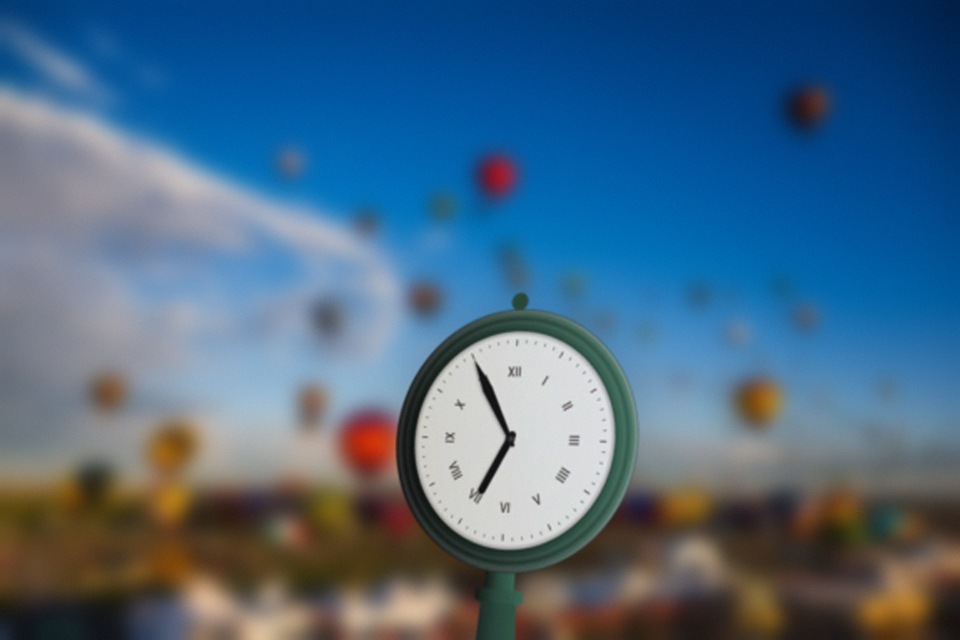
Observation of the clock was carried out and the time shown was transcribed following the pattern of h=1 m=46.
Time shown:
h=6 m=55
